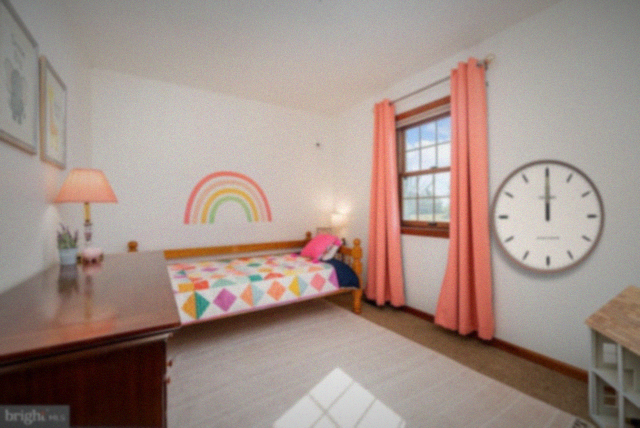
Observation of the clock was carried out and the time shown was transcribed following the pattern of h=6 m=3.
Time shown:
h=12 m=0
